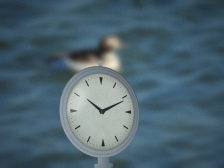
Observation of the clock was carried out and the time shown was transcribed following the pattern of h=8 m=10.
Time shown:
h=10 m=11
